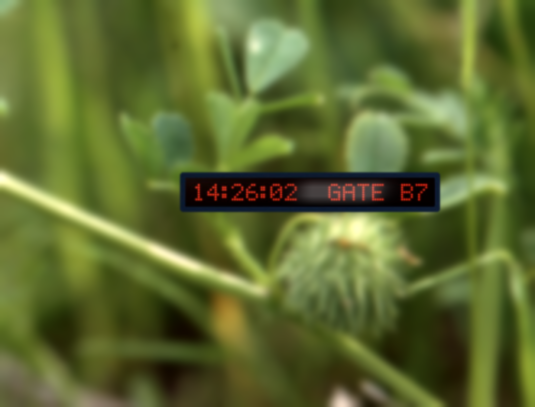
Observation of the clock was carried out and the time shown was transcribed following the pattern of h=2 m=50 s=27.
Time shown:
h=14 m=26 s=2
